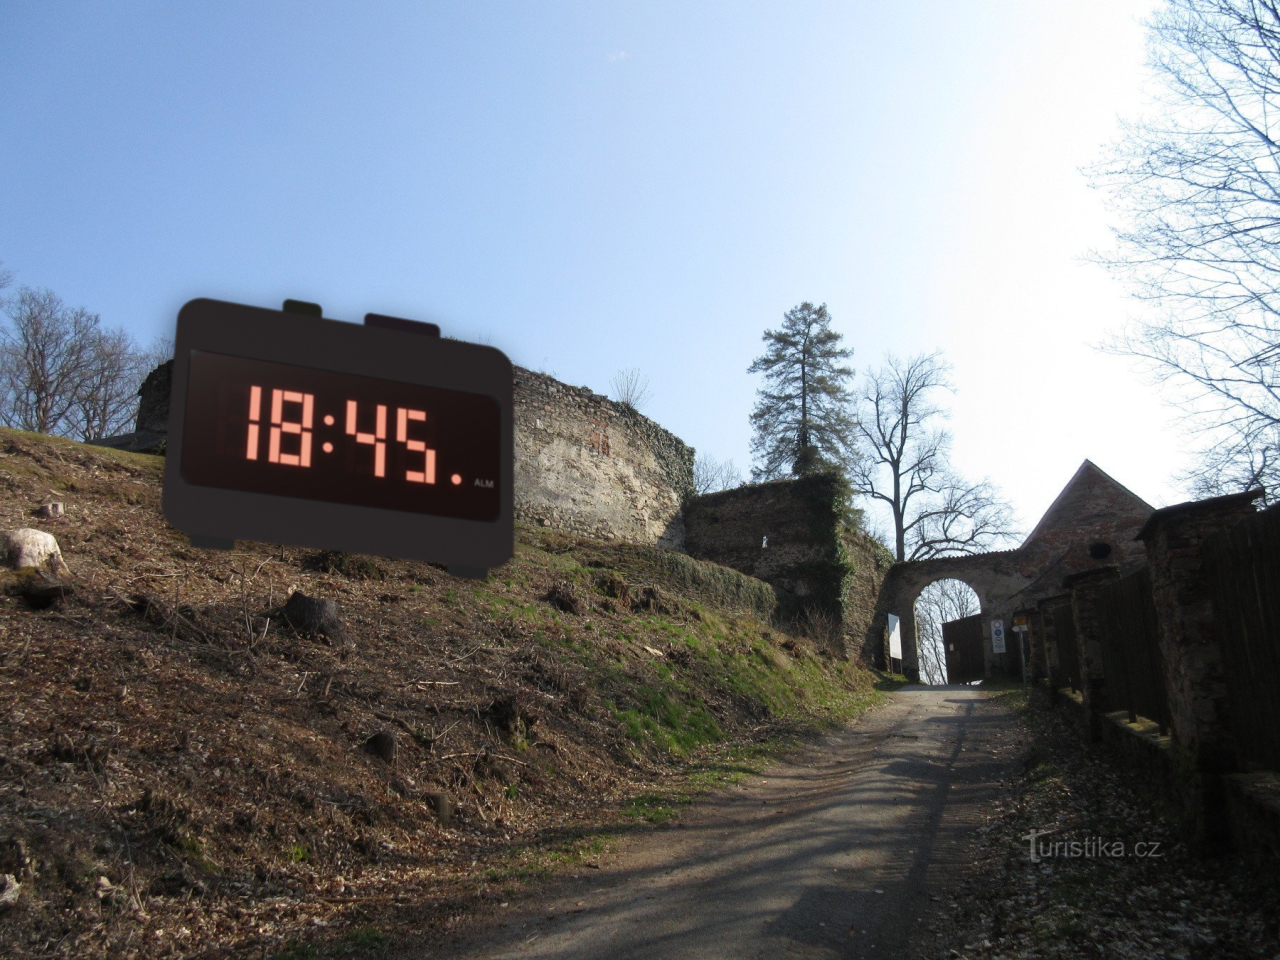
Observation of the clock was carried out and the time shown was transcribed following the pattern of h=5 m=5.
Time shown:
h=18 m=45
